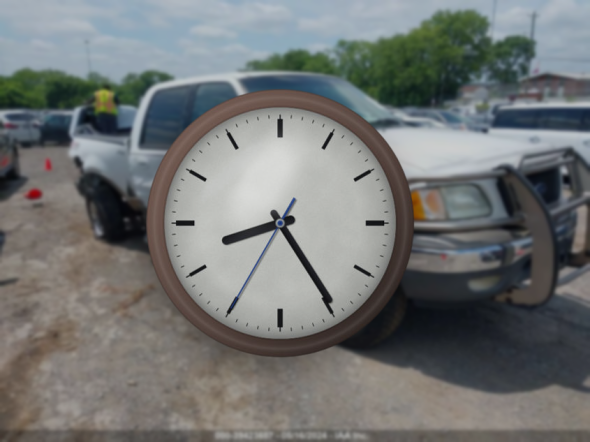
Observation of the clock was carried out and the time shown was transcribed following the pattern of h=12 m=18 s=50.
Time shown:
h=8 m=24 s=35
